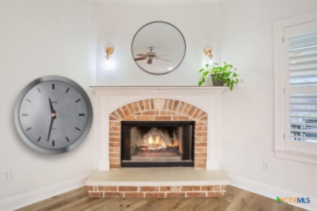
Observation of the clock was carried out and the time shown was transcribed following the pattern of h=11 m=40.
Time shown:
h=11 m=32
